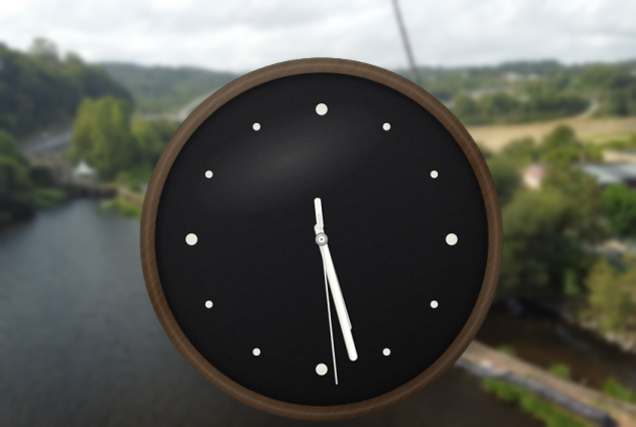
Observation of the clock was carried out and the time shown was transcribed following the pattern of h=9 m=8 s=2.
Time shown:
h=5 m=27 s=29
